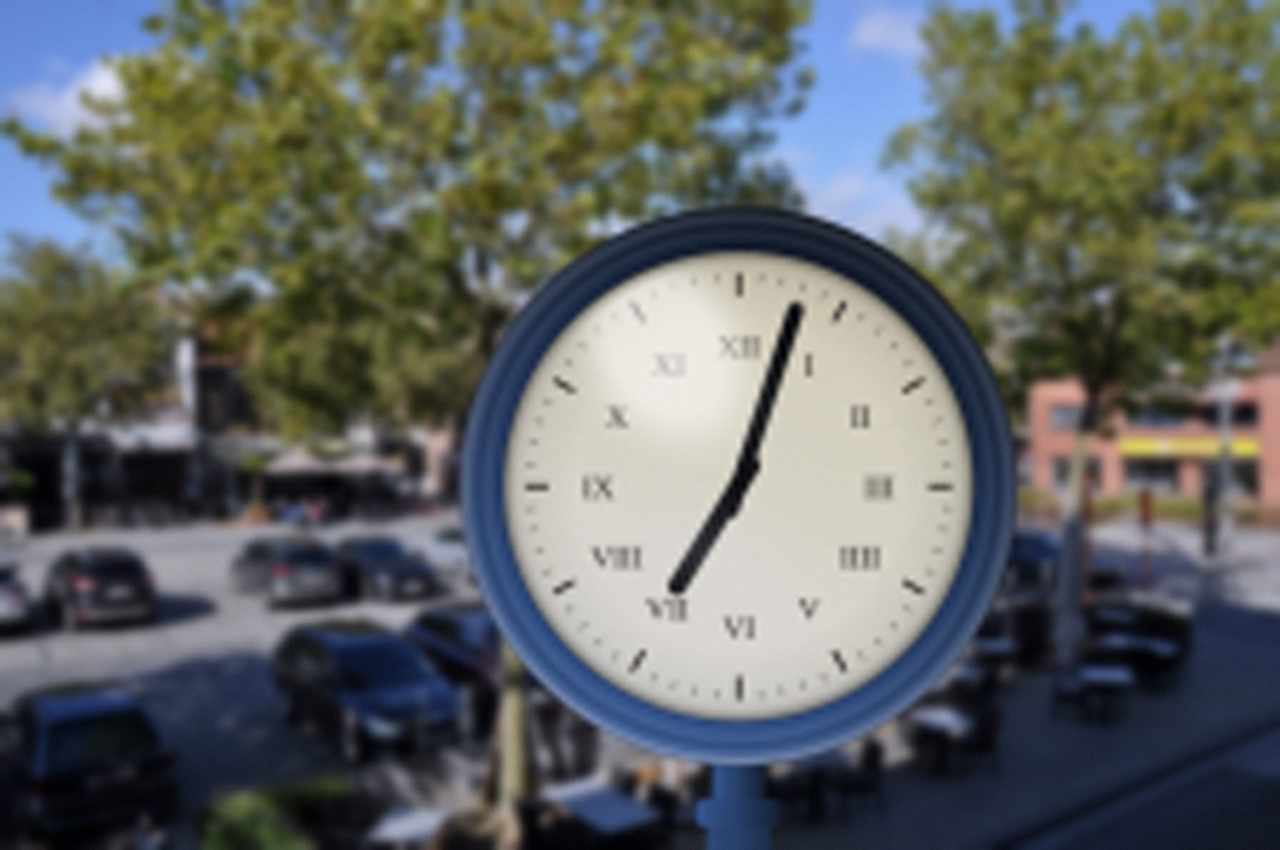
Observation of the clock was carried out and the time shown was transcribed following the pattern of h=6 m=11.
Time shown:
h=7 m=3
